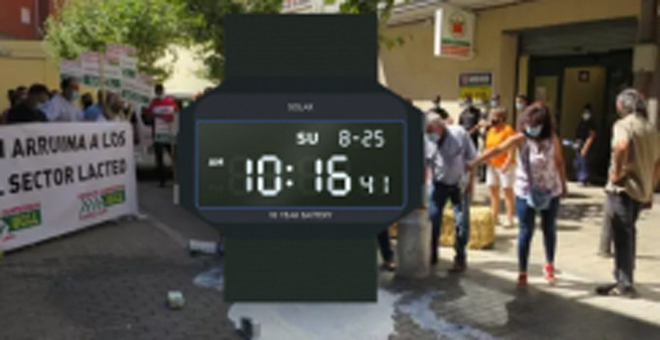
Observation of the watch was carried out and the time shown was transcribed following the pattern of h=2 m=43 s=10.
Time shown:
h=10 m=16 s=41
